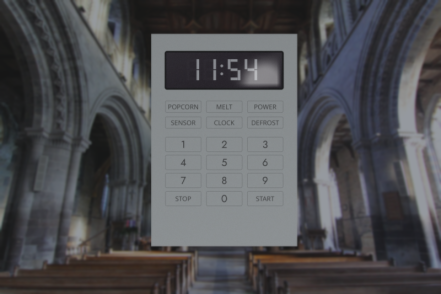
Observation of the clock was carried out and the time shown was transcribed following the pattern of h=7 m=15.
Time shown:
h=11 m=54
